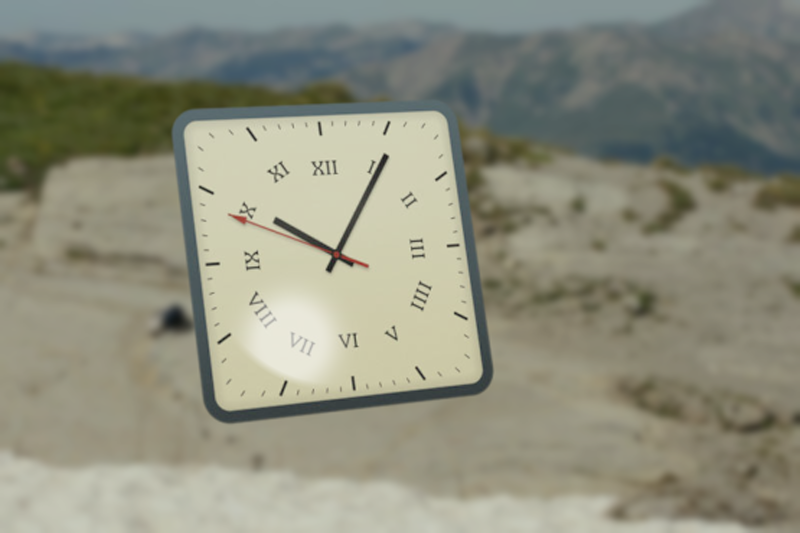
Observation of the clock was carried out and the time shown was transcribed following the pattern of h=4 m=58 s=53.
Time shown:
h=10 m=5 s=49
